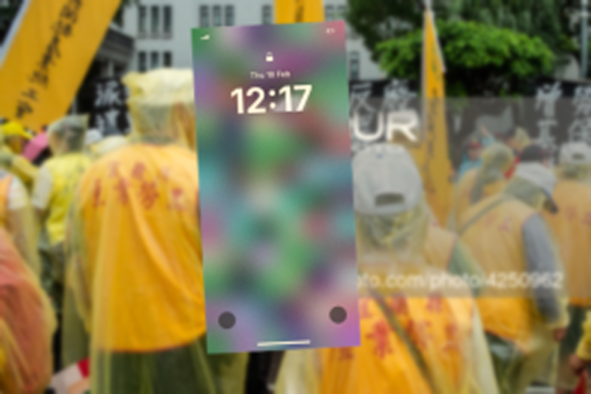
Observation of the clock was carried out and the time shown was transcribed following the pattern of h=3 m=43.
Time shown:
h=12 m=17
